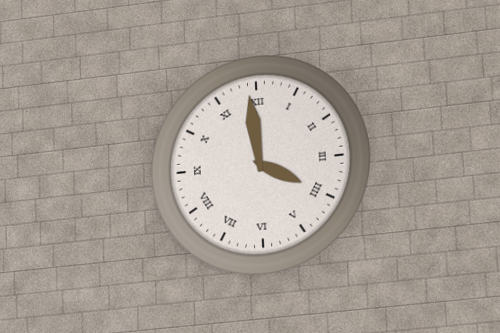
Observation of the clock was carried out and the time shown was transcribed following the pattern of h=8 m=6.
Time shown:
h=3 m=59
